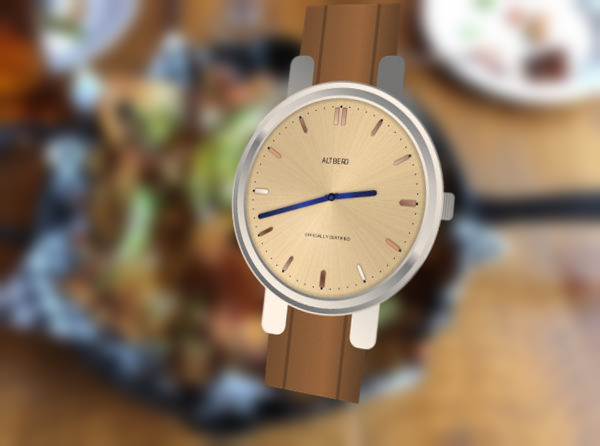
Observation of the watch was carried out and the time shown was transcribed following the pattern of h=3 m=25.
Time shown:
h=2 m=42
